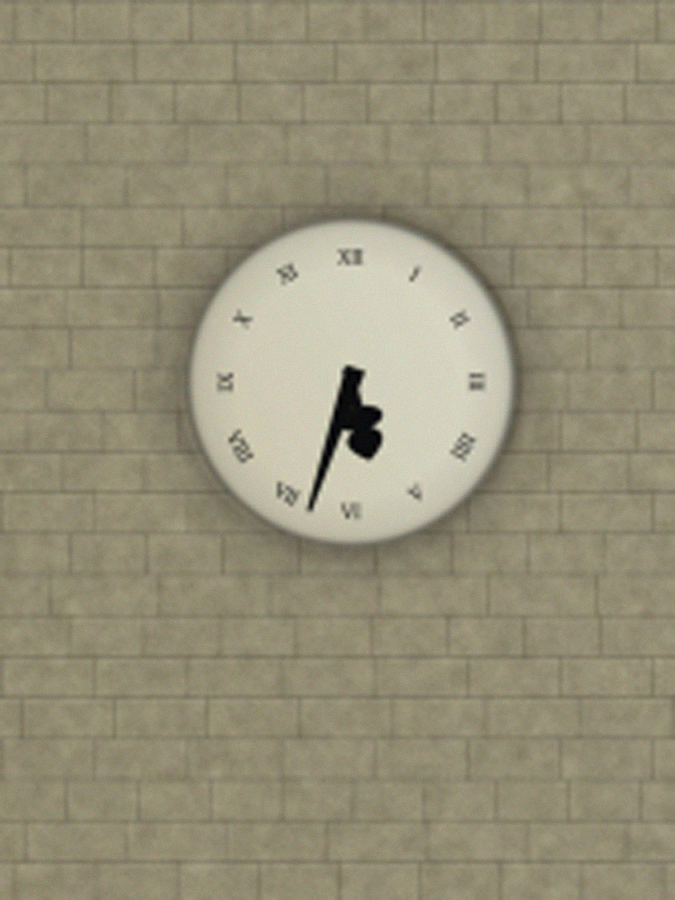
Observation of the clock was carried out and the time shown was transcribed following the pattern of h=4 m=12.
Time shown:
h=5 m=33
